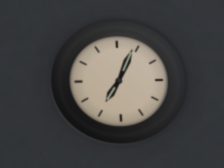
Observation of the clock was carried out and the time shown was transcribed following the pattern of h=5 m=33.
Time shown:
h=7 m=4
